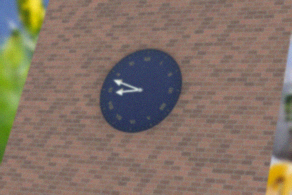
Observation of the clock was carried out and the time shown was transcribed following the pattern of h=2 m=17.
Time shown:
h=8 m=48
